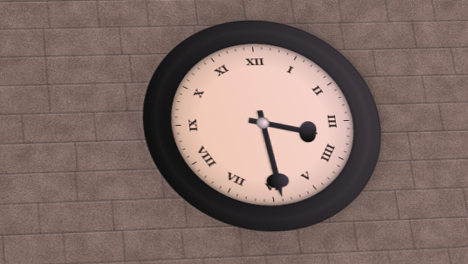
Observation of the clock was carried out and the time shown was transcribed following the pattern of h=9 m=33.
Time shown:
h=3 m=29
